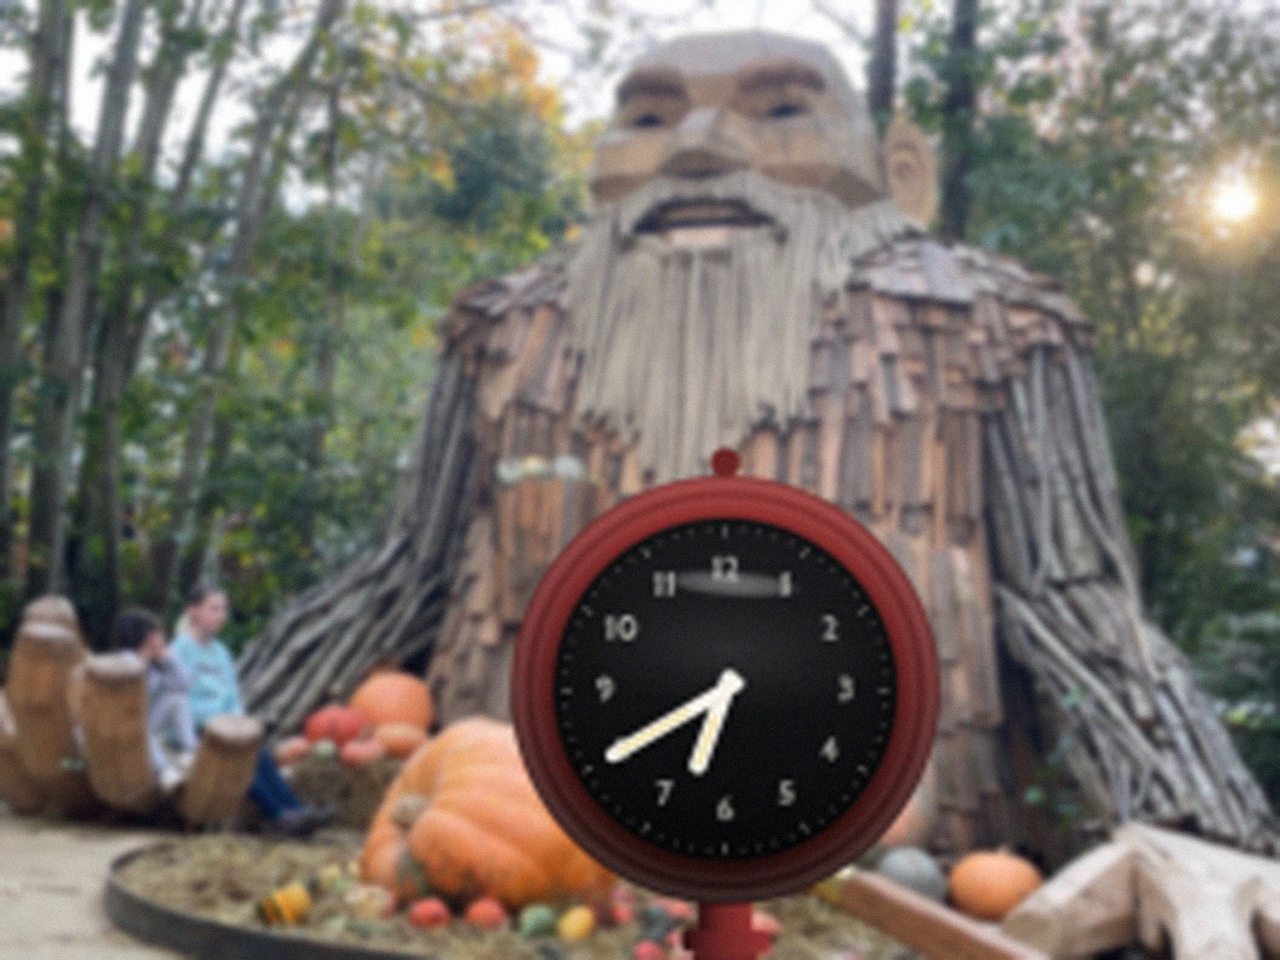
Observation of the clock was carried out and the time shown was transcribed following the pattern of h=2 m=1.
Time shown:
h=6 m=40
